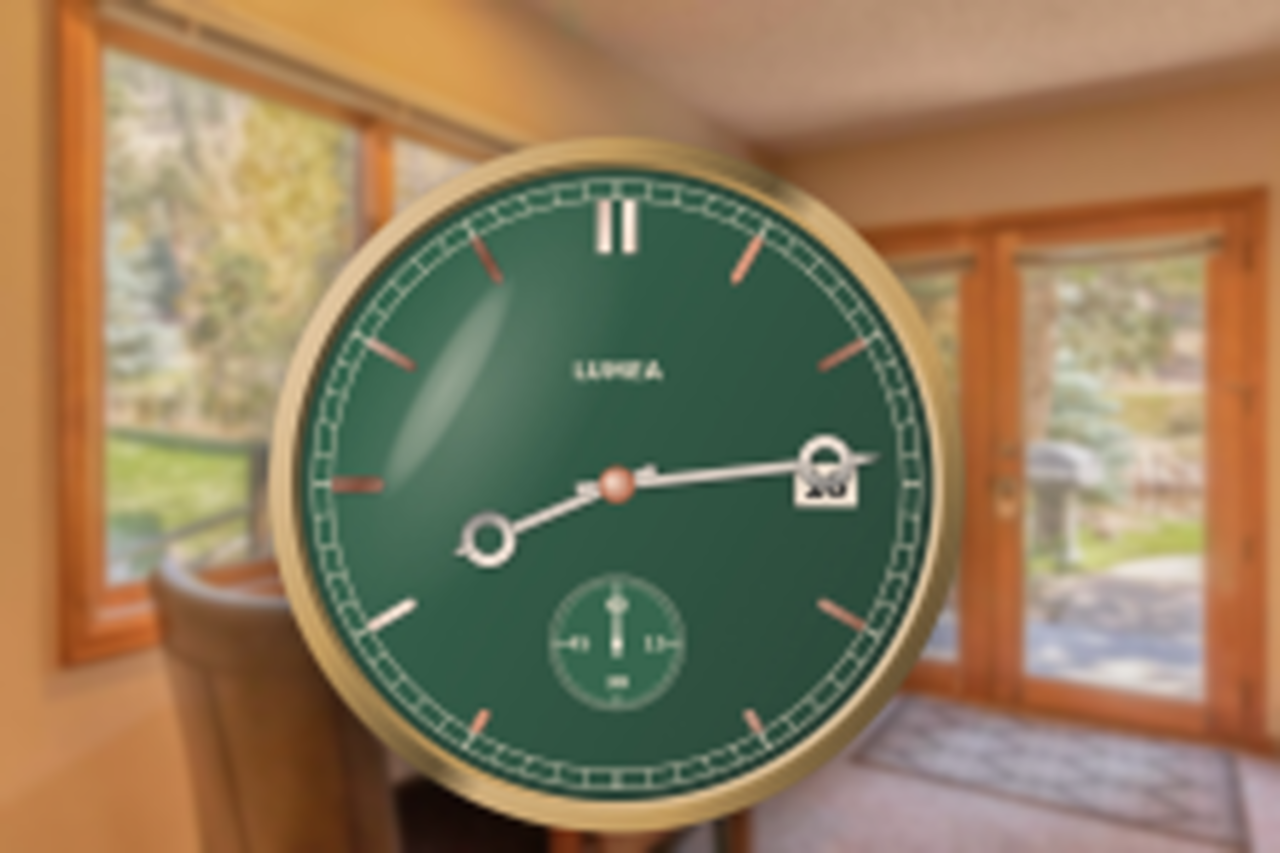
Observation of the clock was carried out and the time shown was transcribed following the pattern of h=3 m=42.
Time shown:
h=8 m=14
